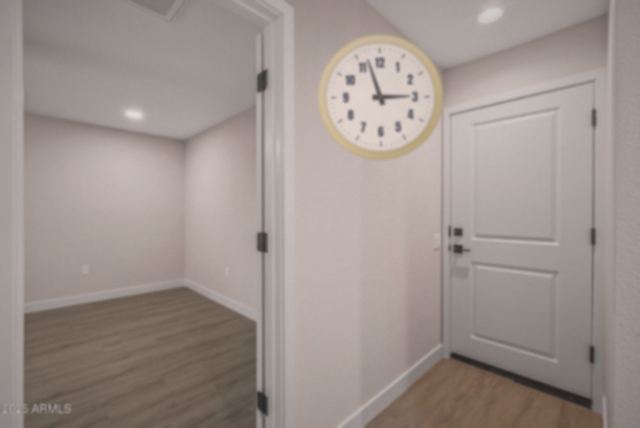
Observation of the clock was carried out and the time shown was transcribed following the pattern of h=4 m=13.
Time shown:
h=2 m=57
